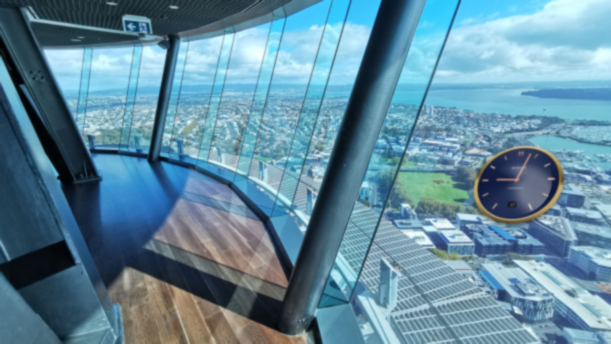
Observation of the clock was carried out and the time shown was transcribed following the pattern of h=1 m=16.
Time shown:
h=9 m=3
